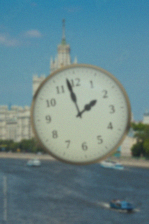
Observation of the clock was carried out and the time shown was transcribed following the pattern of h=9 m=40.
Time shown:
h=1 m=58
